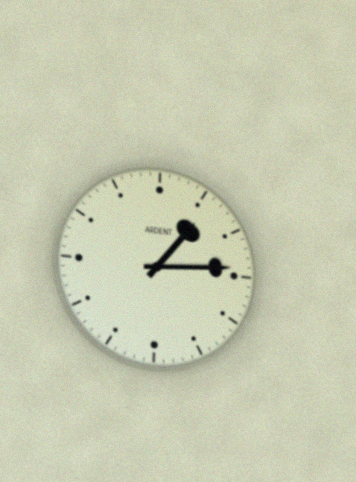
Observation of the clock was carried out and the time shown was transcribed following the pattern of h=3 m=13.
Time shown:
h=1 m=14
